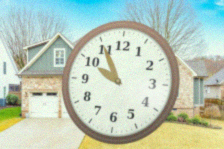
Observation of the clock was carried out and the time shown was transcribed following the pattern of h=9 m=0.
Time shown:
h=9 m=55
